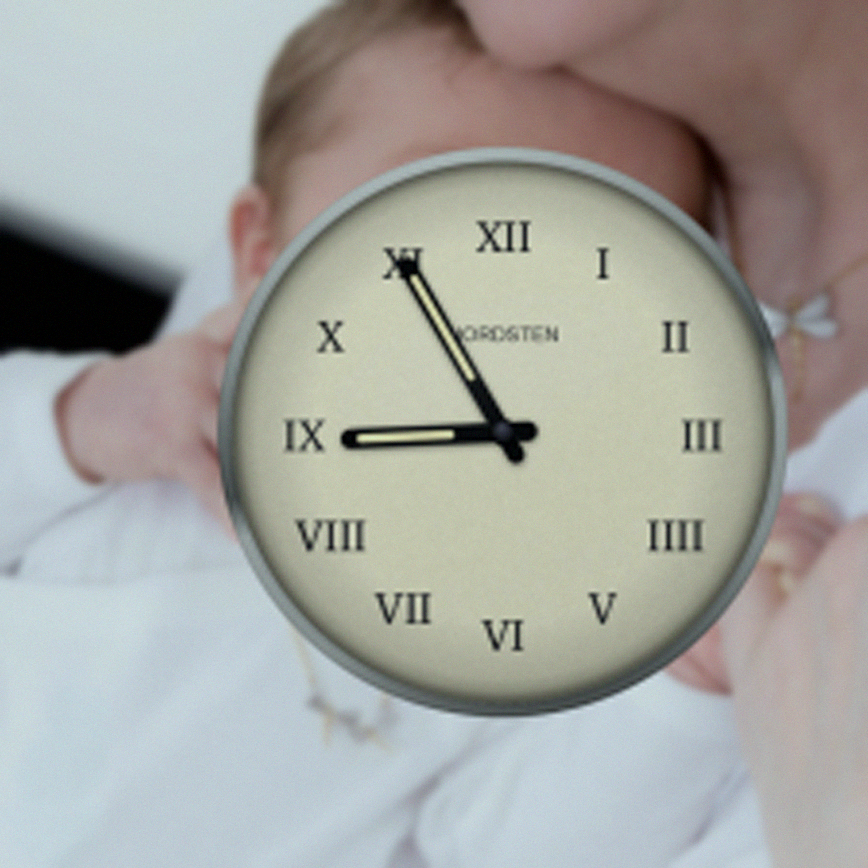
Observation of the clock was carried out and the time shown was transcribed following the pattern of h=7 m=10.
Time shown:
h=8 m=55
